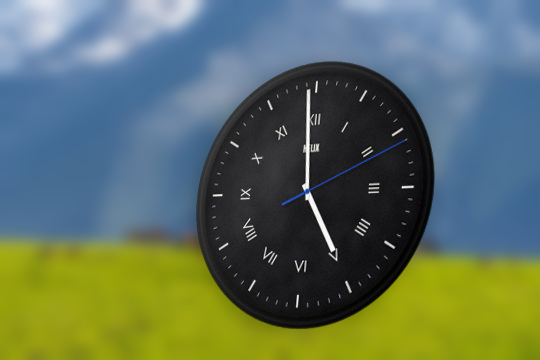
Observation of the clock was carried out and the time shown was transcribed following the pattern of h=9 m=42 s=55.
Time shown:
h=4 m=59 s=11
